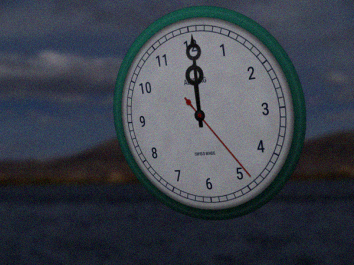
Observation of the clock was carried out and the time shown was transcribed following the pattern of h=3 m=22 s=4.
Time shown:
h=12 m=0 s=24
